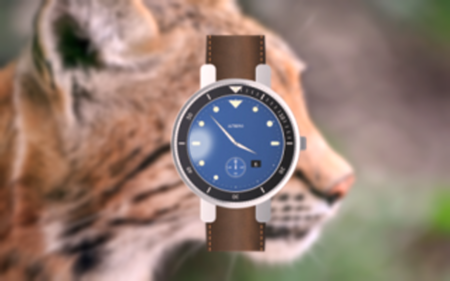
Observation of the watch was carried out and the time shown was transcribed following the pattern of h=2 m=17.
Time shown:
h=3 m=53
